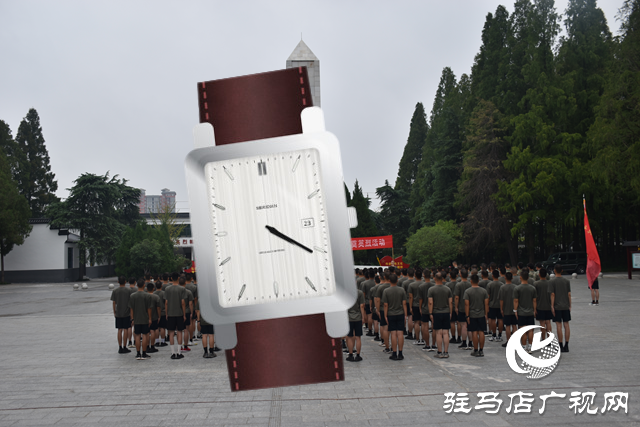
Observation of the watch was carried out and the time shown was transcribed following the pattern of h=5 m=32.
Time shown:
h=4 m=21
